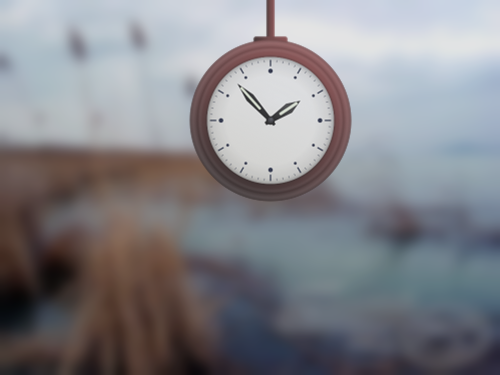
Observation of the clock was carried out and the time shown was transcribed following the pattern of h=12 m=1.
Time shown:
h=1 m=53
